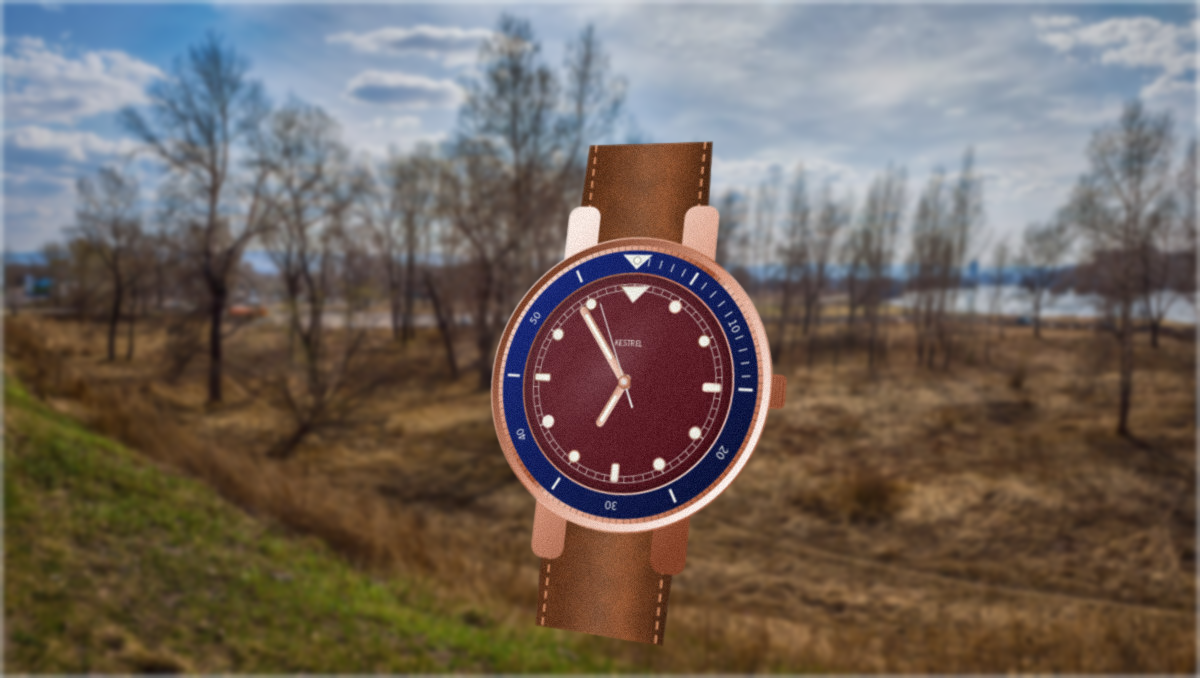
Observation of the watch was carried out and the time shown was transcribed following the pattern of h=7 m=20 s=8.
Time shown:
h=6 m=53 s=56
